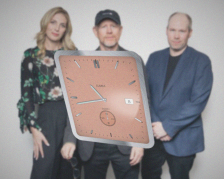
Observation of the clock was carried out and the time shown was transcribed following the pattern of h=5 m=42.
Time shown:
h=10 m=43
